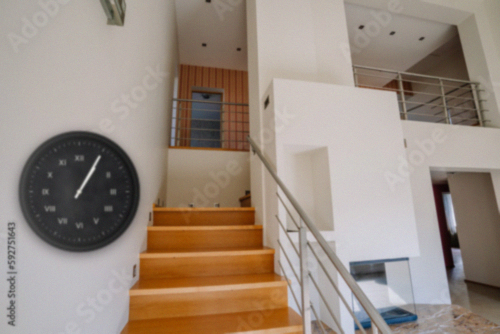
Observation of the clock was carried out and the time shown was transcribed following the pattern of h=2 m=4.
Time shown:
h=1 m=5
